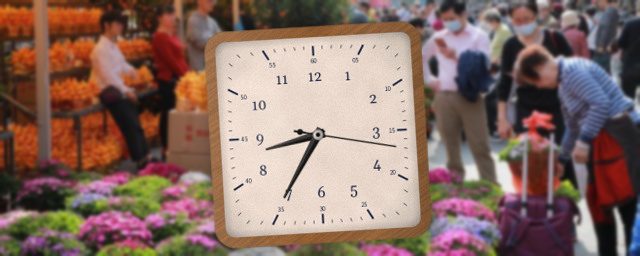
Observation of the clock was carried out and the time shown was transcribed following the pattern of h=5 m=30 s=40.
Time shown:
h=8 m=35 s=17
